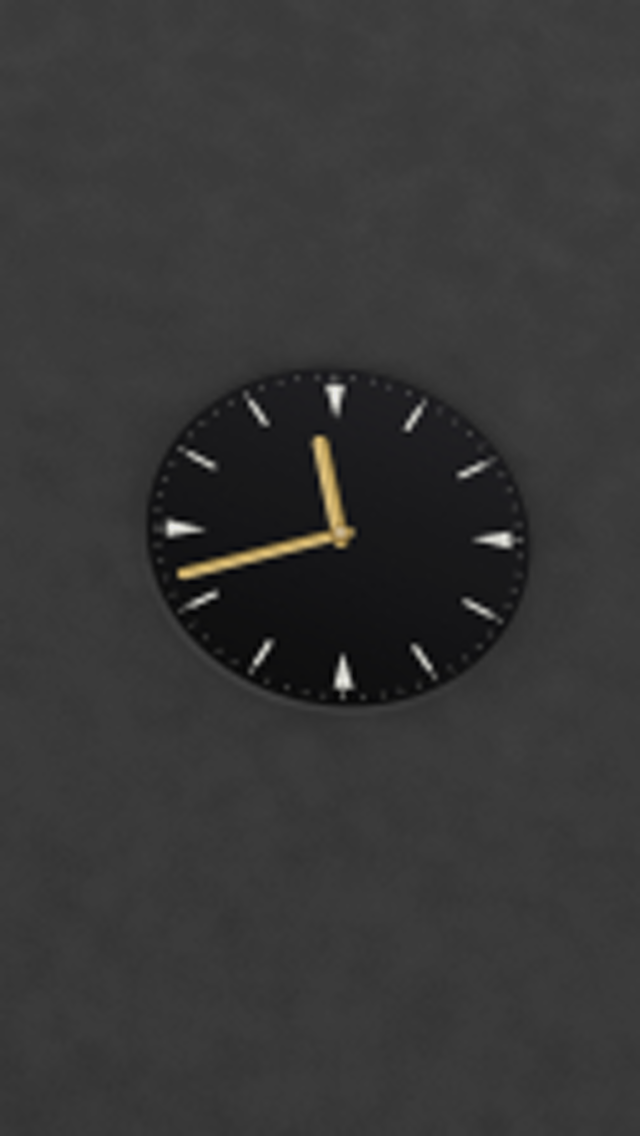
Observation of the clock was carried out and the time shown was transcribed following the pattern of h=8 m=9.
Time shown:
h=11 m=42
